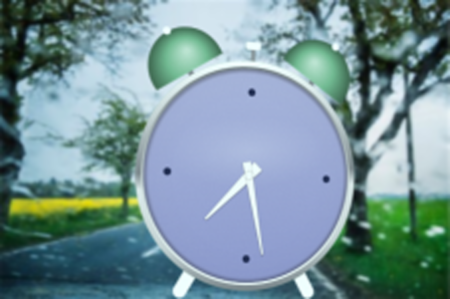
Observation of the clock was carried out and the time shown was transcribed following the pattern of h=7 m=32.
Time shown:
h=7 m=28
